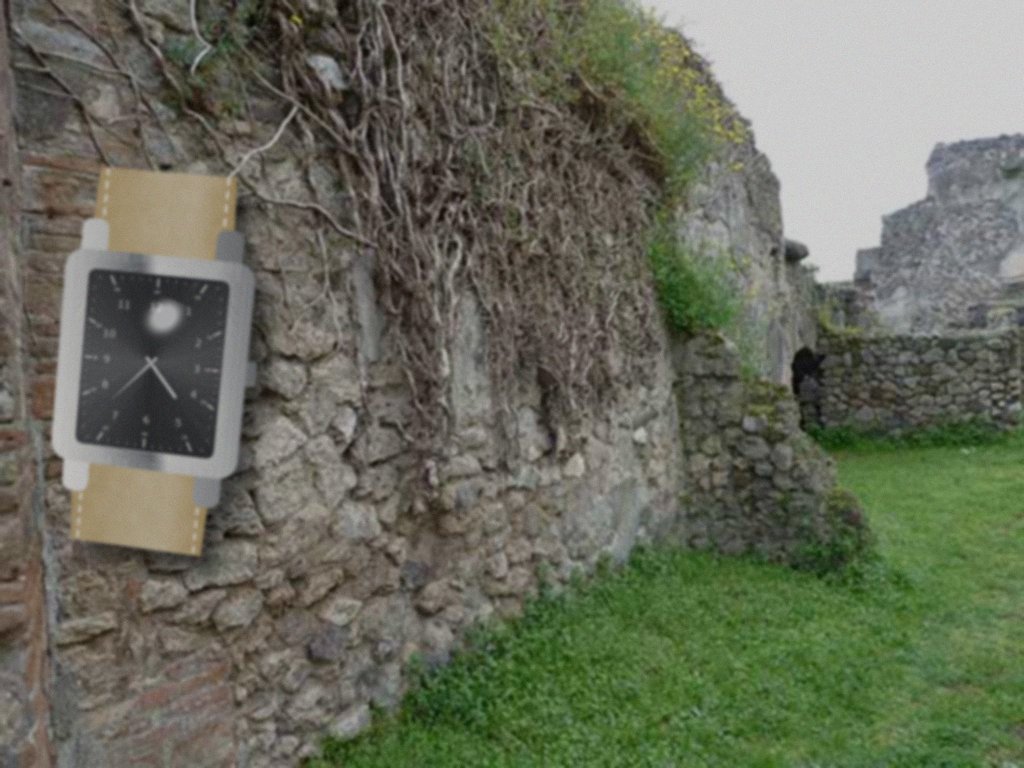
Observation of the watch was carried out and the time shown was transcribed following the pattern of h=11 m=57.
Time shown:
h=4 m=37
